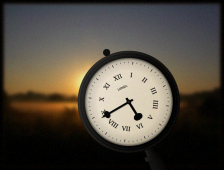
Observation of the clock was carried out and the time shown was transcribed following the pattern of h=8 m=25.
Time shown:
h=5 m=44
